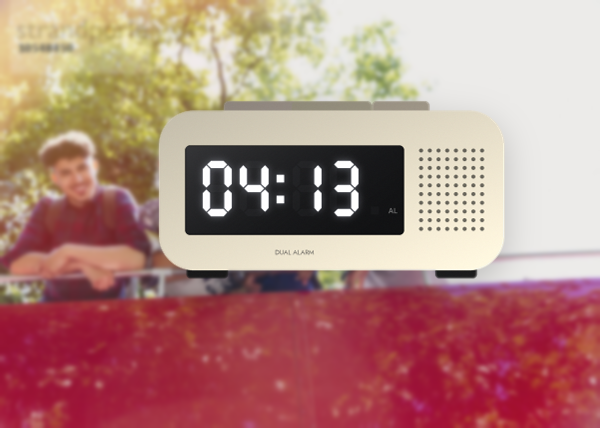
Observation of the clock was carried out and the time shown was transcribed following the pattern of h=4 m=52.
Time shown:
h=4 m=13
